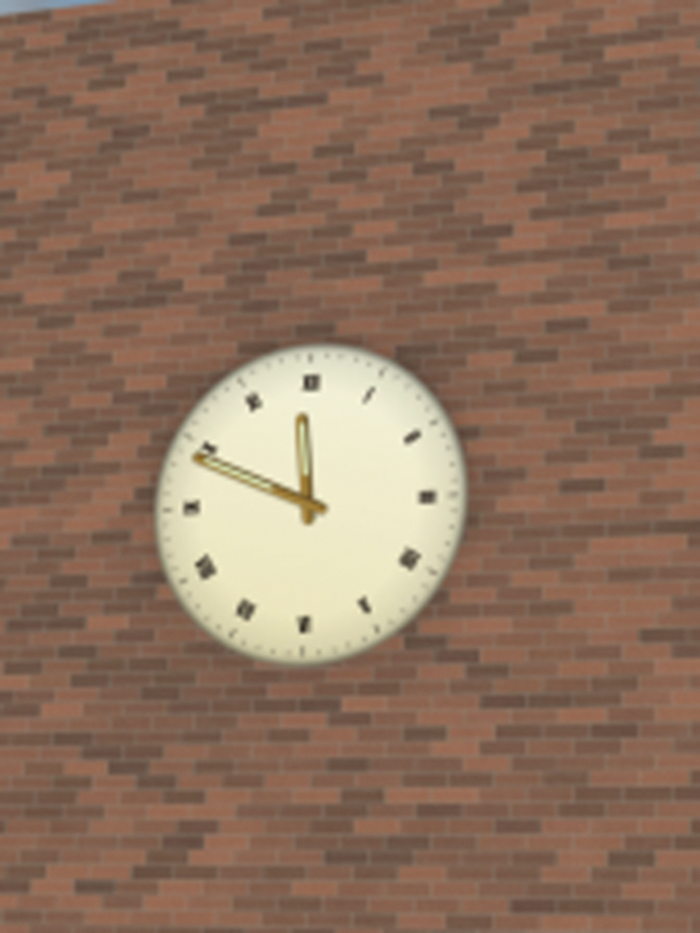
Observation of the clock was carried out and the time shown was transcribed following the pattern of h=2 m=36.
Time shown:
h=11 m=49
